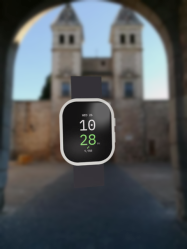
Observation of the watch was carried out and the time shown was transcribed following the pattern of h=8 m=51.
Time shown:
h=10 m=28
